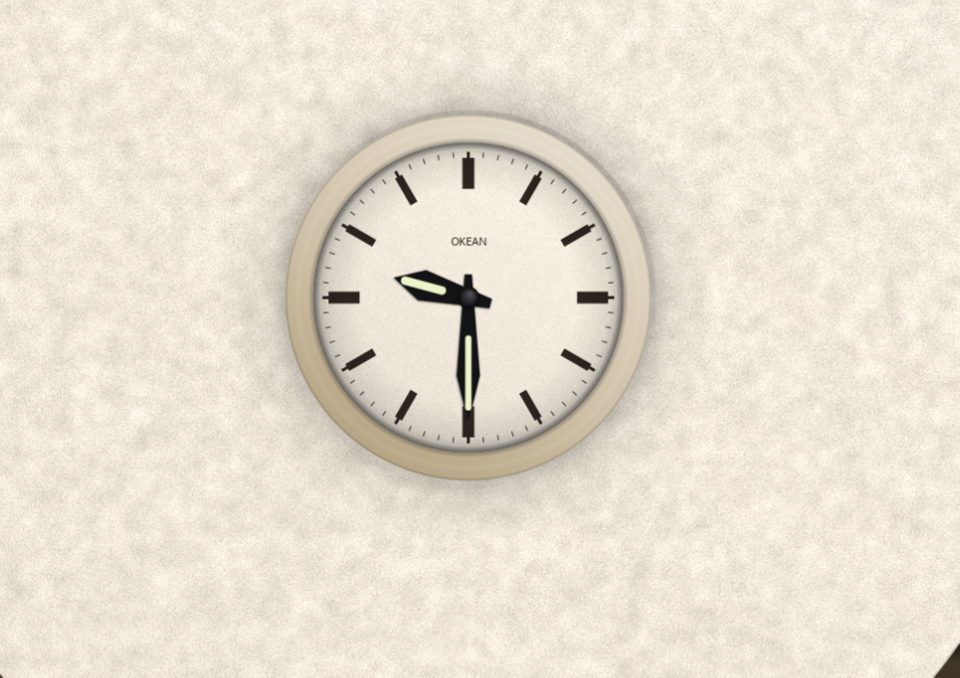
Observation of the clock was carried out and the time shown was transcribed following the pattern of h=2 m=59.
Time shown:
h=9 m=30
